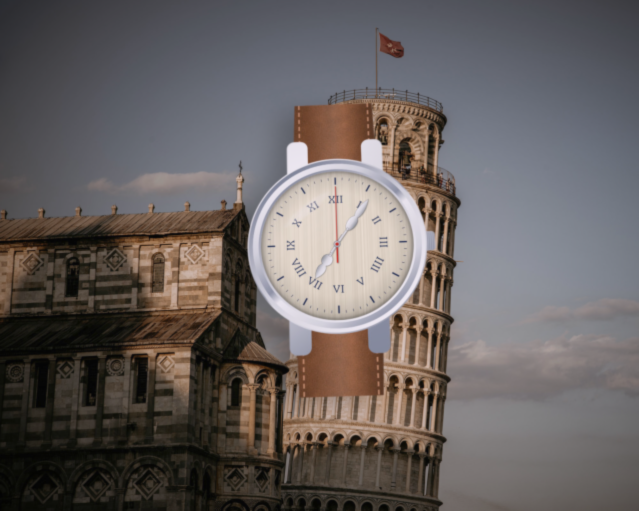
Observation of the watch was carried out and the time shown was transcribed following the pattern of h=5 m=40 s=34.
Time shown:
h=7 m=6 s=0
